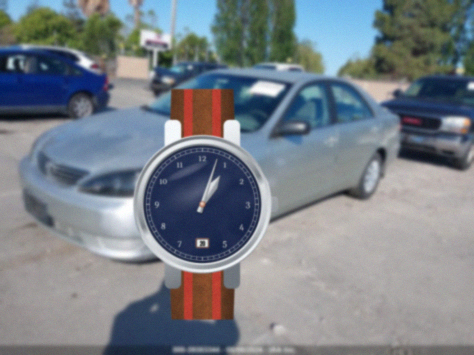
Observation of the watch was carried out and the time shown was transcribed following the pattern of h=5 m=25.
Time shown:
h=1 m=3
